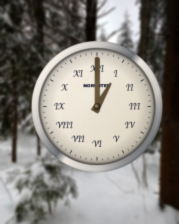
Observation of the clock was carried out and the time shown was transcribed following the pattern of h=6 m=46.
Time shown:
h=1 m=0
